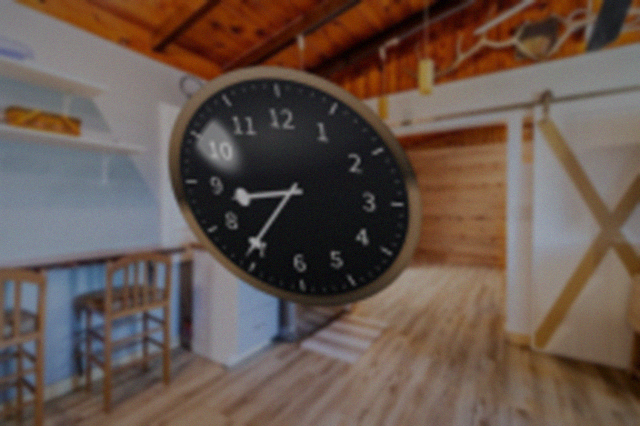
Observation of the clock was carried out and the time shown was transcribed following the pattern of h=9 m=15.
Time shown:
h=8 m=36
